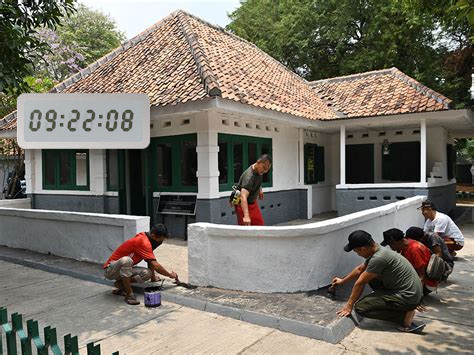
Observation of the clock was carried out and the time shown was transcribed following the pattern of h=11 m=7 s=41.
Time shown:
h=9 m=22 s=8
